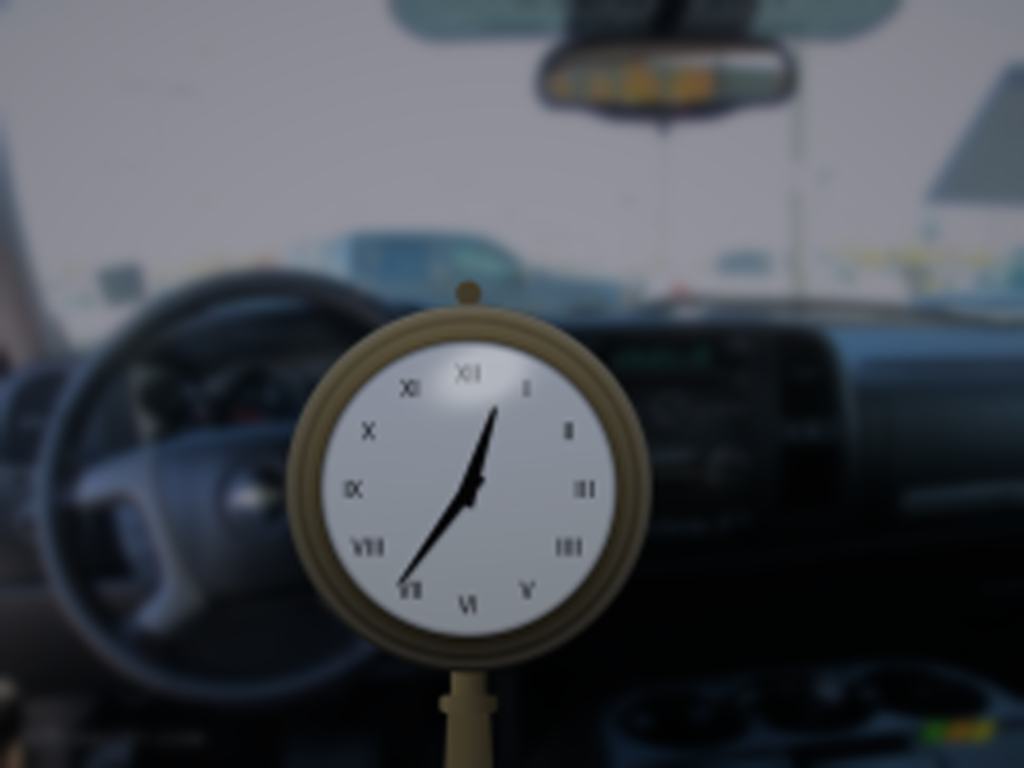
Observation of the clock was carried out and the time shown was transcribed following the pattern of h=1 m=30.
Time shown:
h=12 m=36
